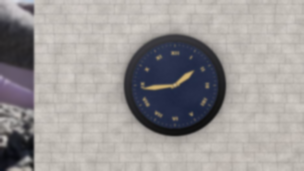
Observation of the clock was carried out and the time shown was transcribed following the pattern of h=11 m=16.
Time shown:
h=1 m=44
